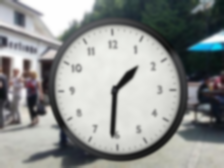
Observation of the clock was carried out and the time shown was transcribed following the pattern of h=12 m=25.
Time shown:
h=1 m=31
